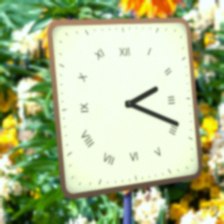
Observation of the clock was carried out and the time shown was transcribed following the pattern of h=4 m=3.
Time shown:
h=2 m=19
